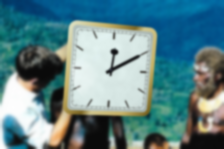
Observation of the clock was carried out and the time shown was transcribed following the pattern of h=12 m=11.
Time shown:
h=12 m=10
